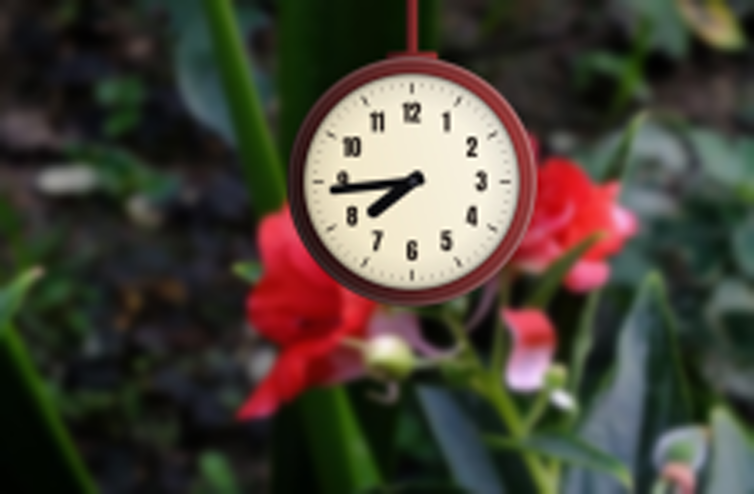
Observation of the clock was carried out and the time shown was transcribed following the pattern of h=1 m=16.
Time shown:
h=7 m=44
